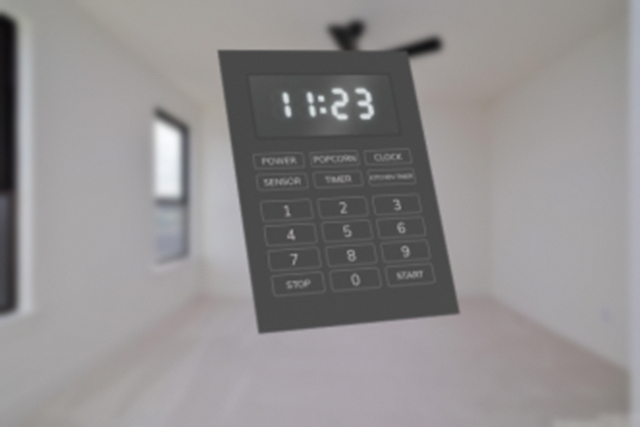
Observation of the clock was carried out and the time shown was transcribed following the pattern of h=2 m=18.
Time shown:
h=11 m=23
